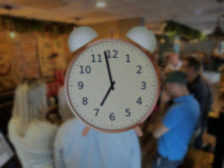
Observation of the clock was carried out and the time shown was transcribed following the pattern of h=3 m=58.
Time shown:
h=6 m=58
